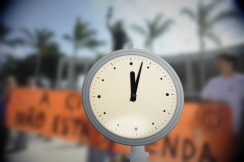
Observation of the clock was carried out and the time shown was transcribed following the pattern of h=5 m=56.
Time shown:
h=12 m=3
